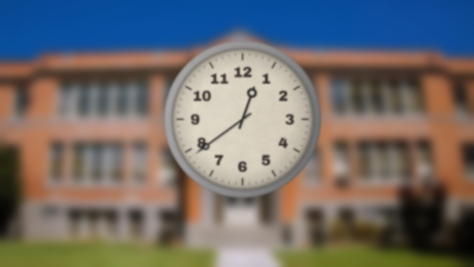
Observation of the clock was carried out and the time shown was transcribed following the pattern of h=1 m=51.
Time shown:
h=12 m=39
